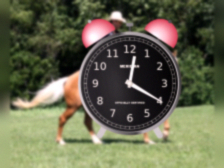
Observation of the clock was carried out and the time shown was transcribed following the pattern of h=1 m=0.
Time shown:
h=12 m=20
